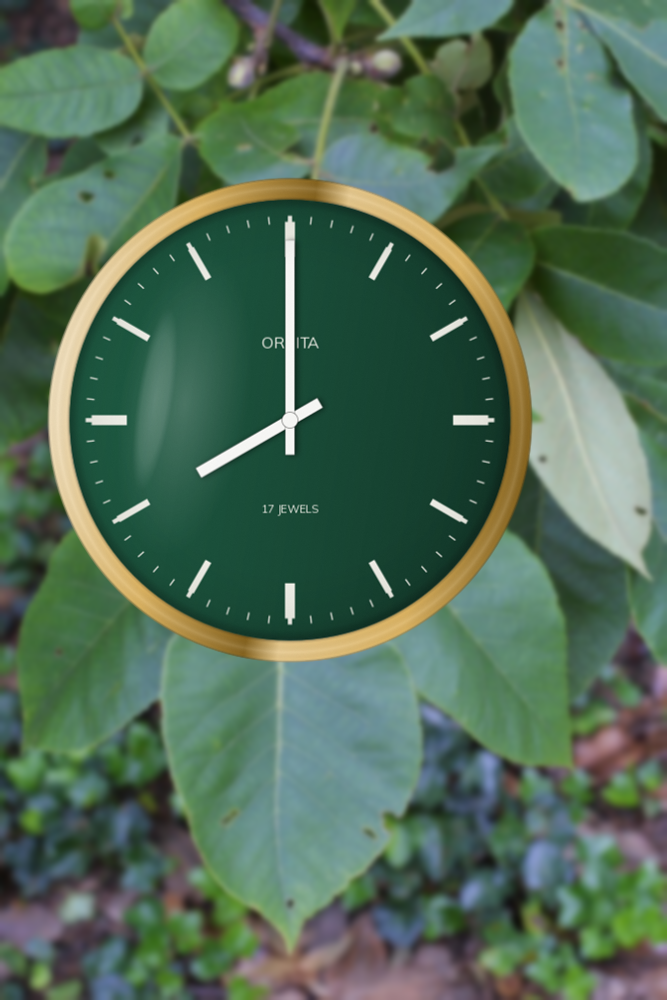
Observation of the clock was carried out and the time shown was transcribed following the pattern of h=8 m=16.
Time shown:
h=8 m=0
